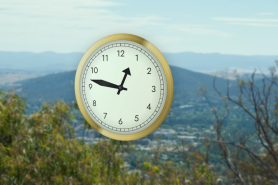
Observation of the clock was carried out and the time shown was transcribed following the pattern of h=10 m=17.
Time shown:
h=12 m=47
